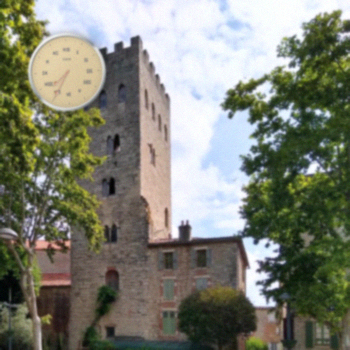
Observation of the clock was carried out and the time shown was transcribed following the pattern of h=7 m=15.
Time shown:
h=7 m=35
